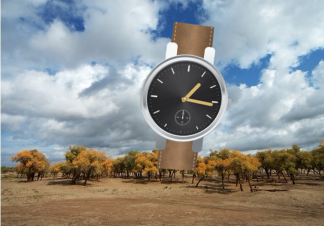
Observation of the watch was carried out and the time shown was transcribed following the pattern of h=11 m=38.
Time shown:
h=1 m=16
